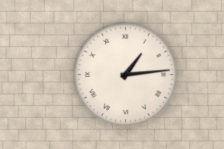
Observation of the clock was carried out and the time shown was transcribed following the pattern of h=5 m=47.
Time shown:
h=1 m=14
